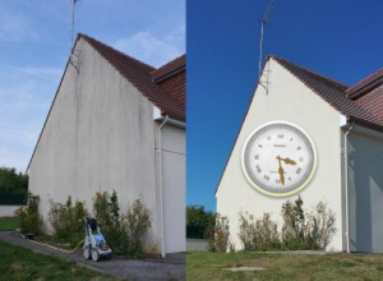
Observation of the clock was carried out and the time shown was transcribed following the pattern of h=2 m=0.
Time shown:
h=3 m=28
